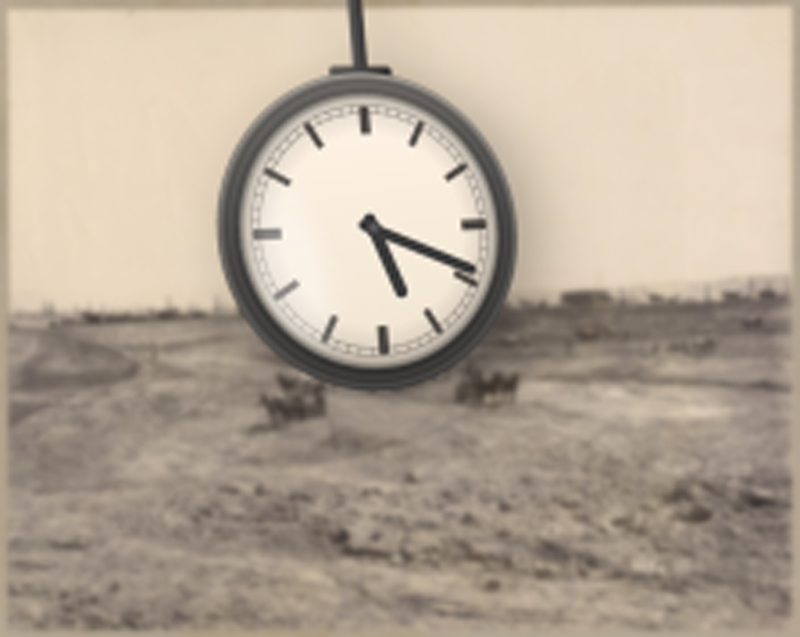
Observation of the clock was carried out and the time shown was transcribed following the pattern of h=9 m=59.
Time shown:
h=5 m=19
